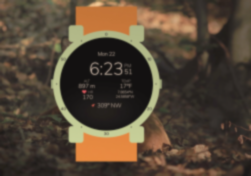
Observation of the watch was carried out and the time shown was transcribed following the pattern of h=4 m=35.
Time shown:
h=6 m=23
